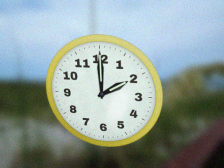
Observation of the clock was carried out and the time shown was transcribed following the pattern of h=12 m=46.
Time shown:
h=2 m=0
